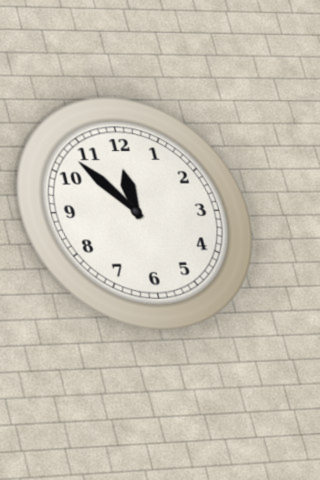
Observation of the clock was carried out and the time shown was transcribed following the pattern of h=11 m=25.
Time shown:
h=11 m=53
